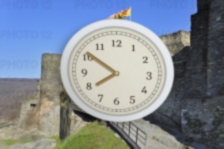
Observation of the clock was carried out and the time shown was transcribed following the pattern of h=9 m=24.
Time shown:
h=7 m=51
